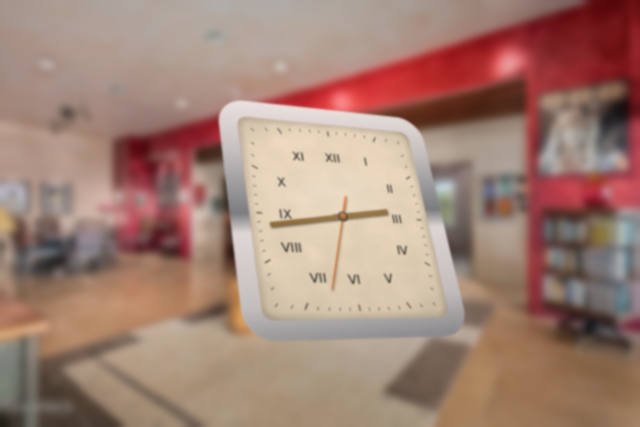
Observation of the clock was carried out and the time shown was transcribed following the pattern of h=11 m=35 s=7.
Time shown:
h=2 m=43 s=33
